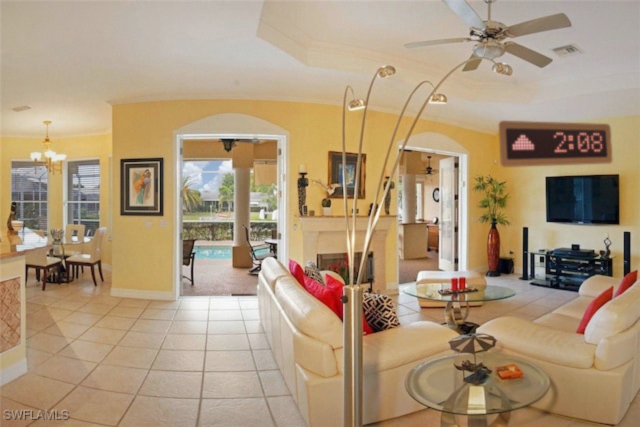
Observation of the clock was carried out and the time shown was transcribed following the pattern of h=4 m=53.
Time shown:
h=2 m=8
